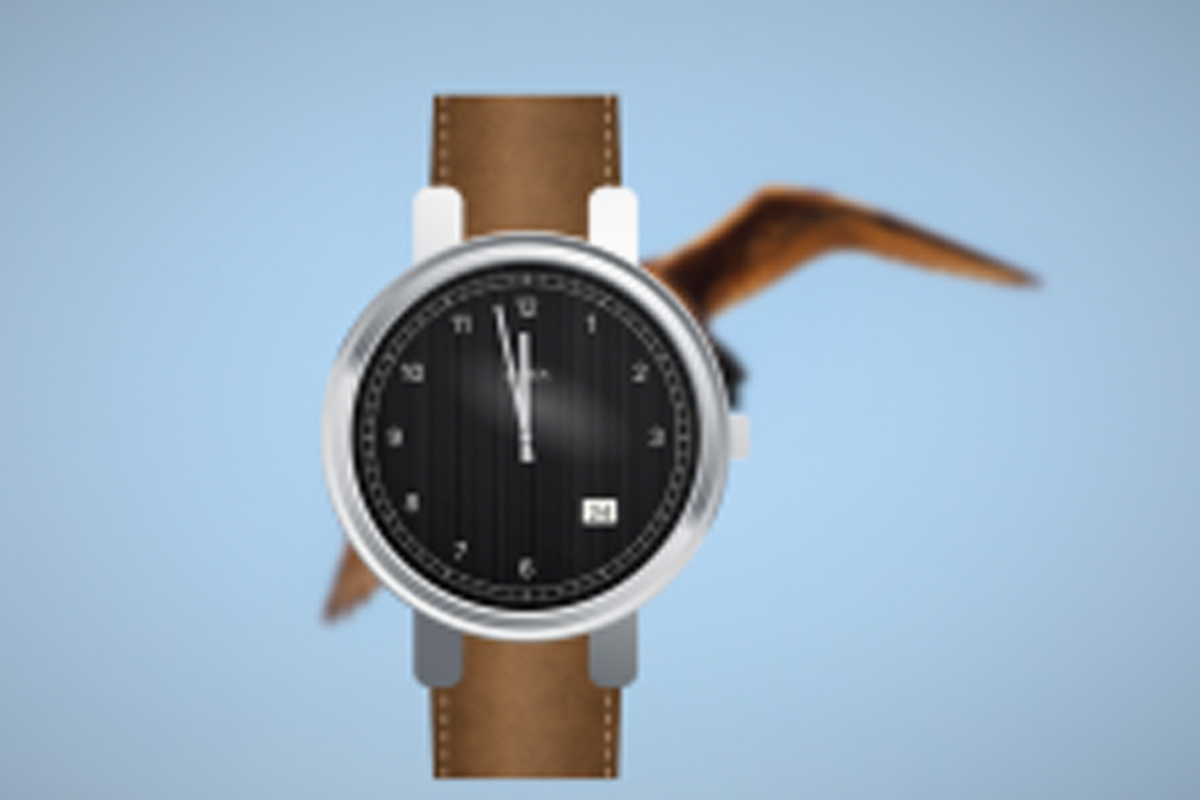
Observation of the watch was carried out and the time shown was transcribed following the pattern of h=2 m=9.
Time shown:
h=11 m=58
